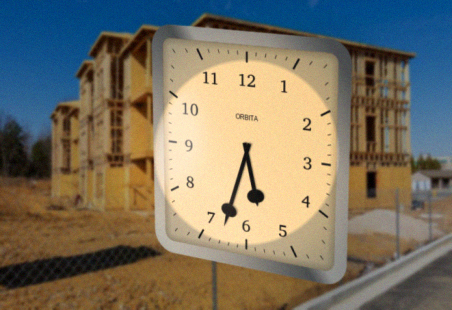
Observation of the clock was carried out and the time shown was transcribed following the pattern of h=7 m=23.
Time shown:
h=5 m=33
